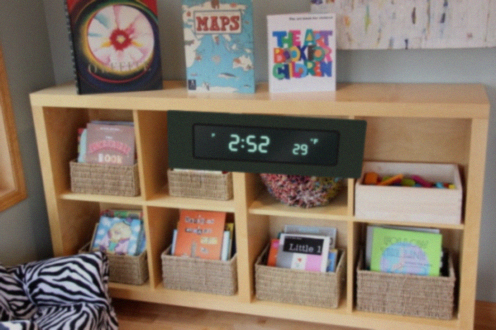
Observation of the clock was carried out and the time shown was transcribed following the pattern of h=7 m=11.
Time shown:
h=2 m=52
